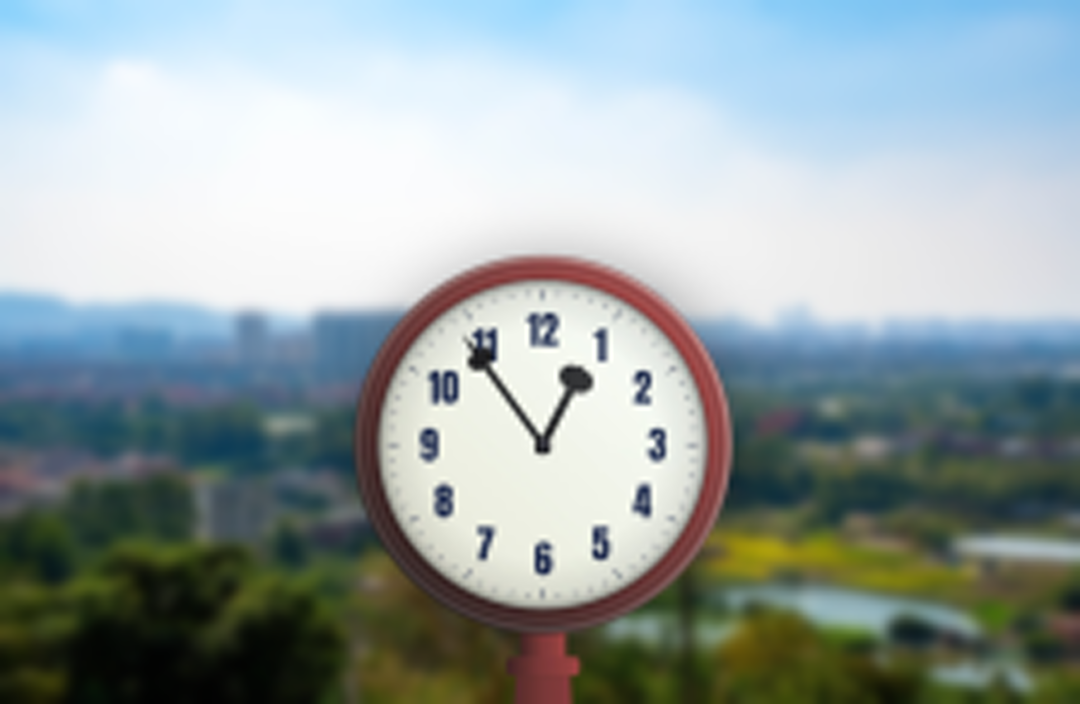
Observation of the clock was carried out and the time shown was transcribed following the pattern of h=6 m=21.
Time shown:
h=12 m=54
